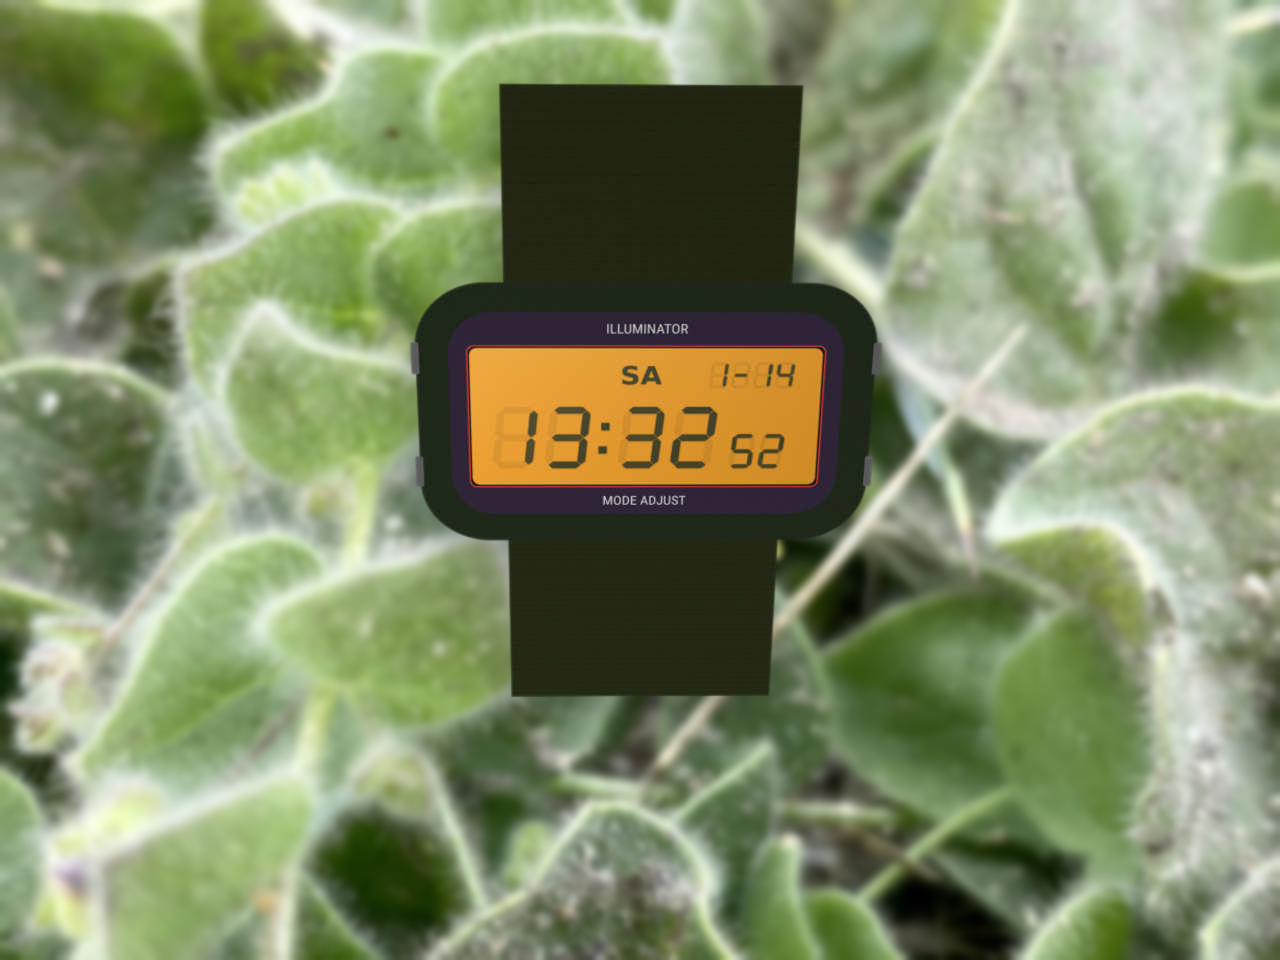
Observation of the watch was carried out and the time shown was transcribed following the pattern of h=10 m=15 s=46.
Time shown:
h=13 m=32 s=52
